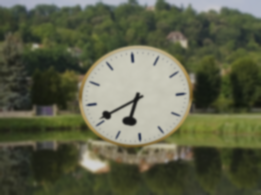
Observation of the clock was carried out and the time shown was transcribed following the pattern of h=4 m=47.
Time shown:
h=6 m=41
